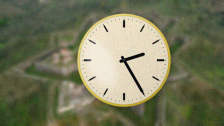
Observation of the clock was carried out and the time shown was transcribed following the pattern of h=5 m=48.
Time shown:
h=2 m=25
